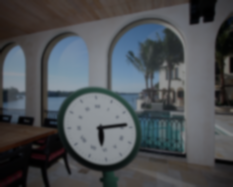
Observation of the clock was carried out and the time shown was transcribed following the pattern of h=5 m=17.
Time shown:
h=6 m=14
